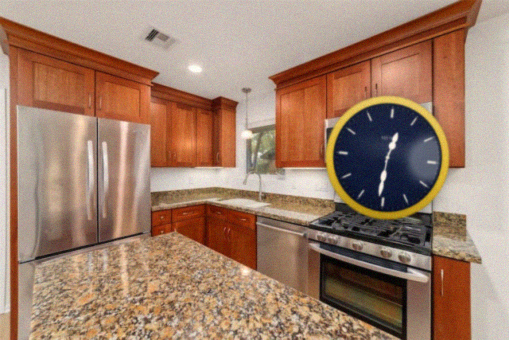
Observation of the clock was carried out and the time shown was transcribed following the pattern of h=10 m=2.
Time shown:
h=12 m=31
